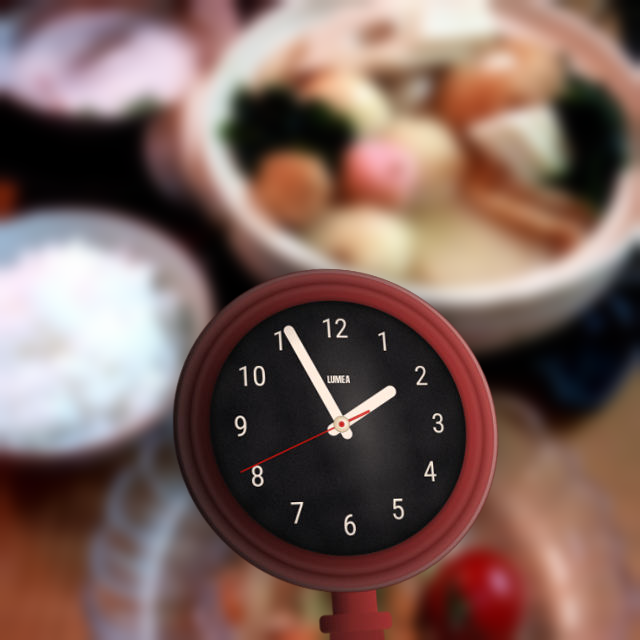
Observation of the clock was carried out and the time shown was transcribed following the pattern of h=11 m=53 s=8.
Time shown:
h=1 m=55 s=41
